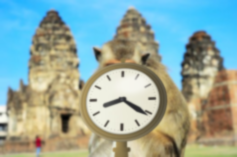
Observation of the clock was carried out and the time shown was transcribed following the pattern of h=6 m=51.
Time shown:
h=8 m=21
